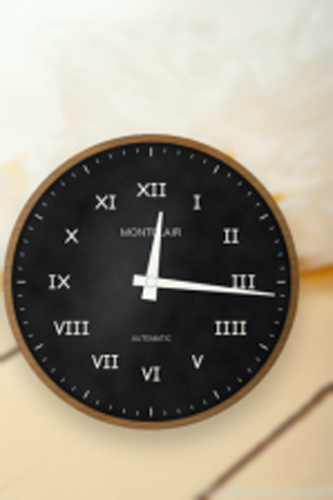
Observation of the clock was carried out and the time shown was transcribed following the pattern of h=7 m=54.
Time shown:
h=12 m=16
